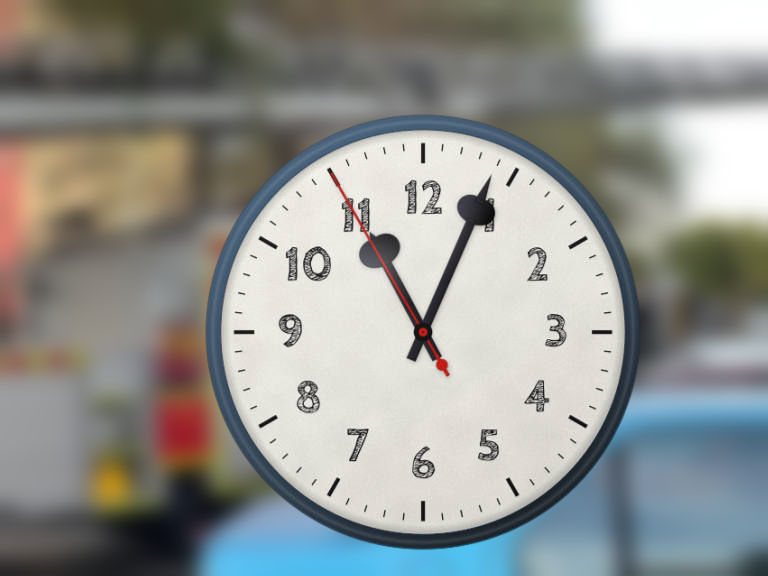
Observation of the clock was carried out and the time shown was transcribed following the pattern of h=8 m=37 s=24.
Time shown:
h=11 m=3 s=55
